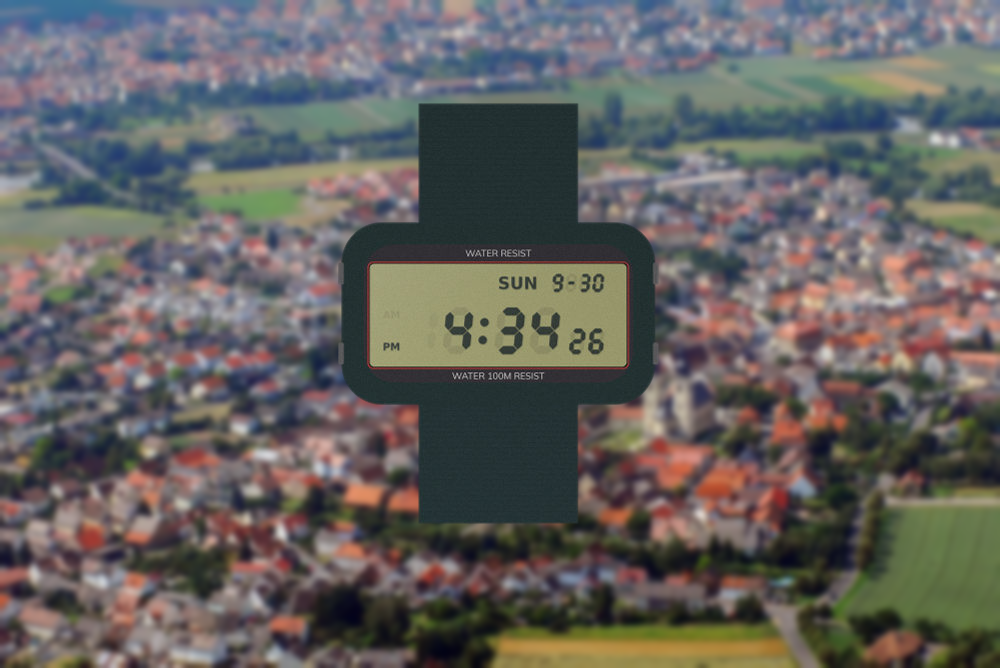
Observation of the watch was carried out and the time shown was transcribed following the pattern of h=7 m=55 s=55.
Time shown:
h=4 m=34 s=26
